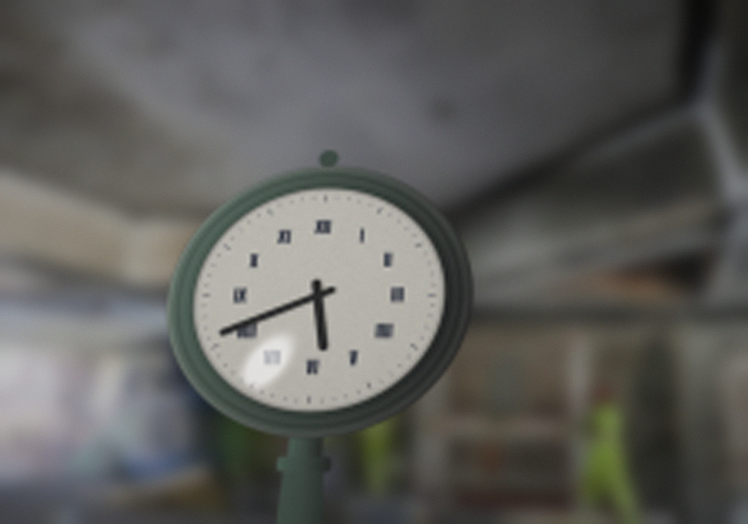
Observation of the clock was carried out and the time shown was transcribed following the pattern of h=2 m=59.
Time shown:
h=5 m=41
